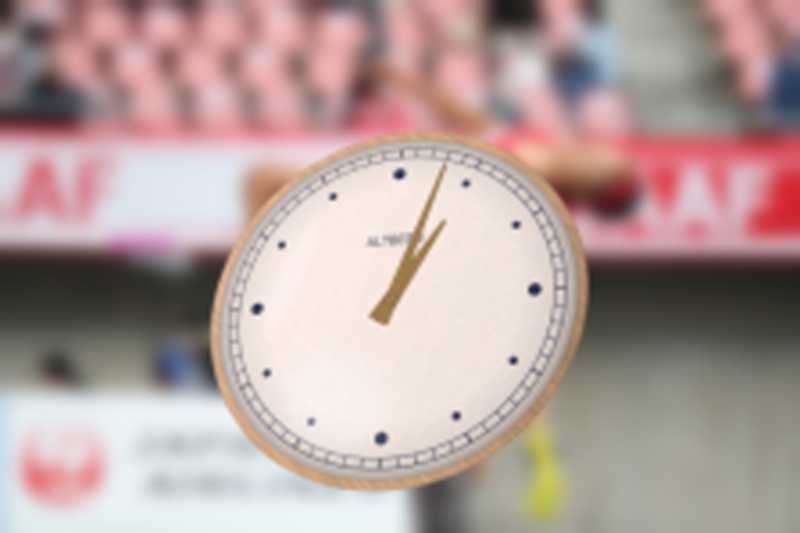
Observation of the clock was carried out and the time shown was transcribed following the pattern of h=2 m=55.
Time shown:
h=1 m=3
